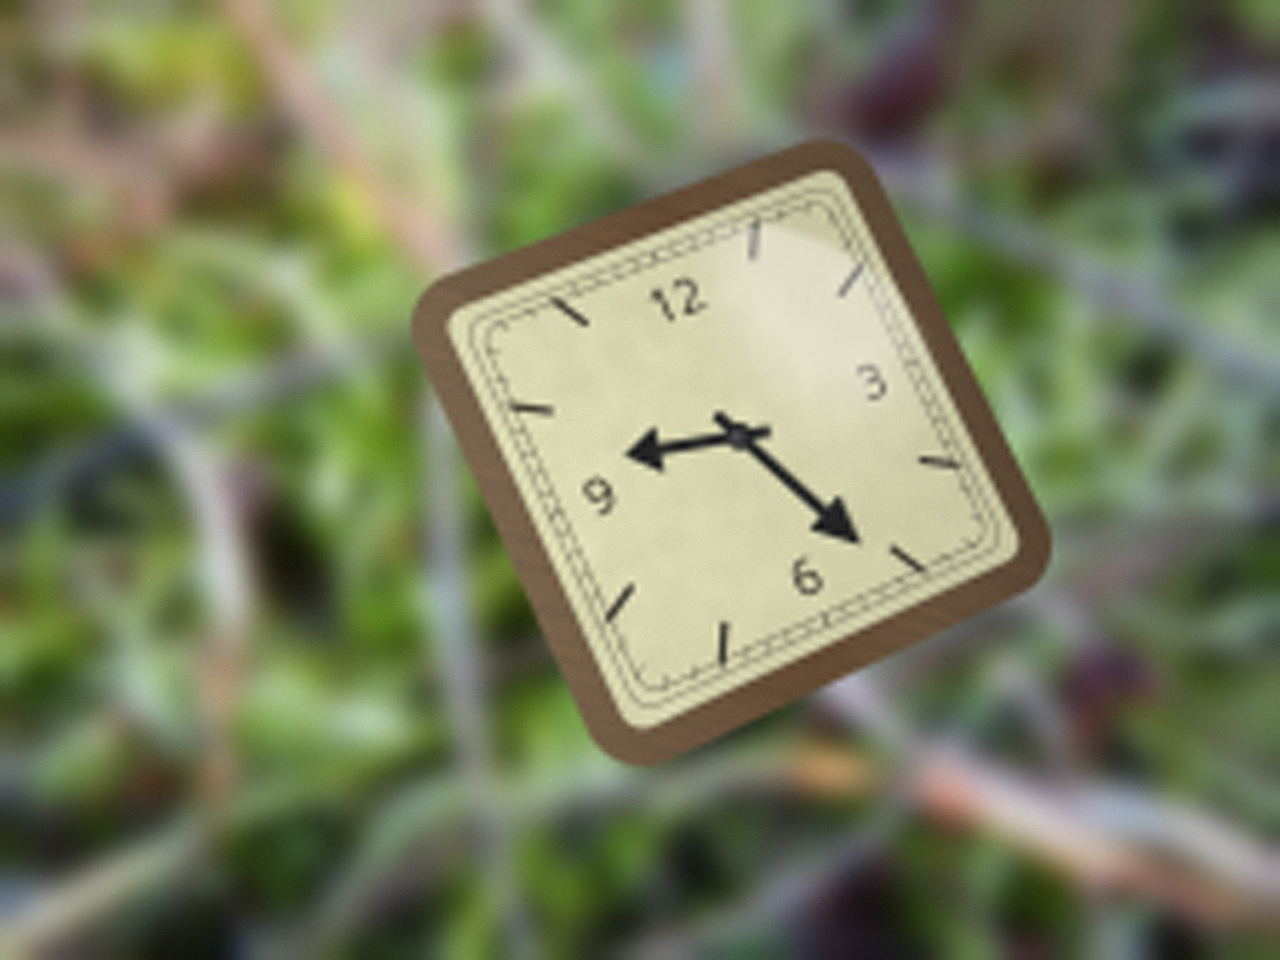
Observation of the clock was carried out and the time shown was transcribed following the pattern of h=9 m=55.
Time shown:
h=9 m=26
